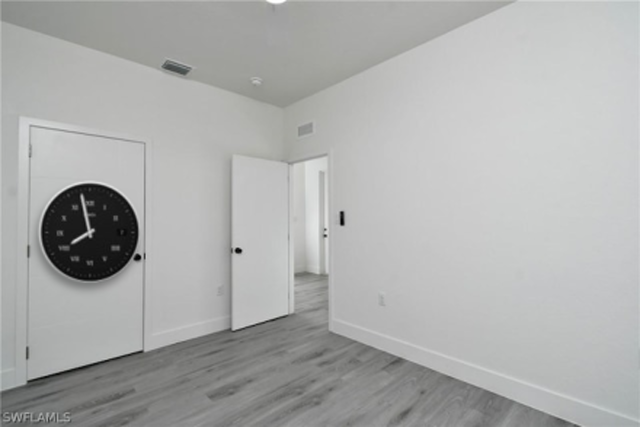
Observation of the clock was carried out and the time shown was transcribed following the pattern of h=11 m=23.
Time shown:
h=7 m=58
